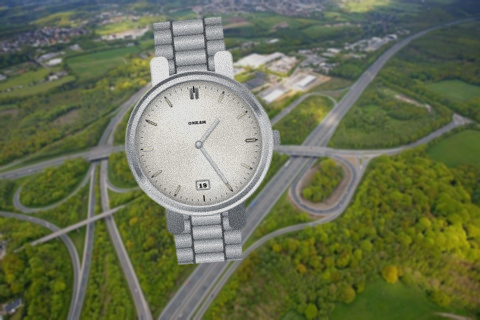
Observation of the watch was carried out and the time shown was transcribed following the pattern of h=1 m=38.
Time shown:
h=1 m=25
